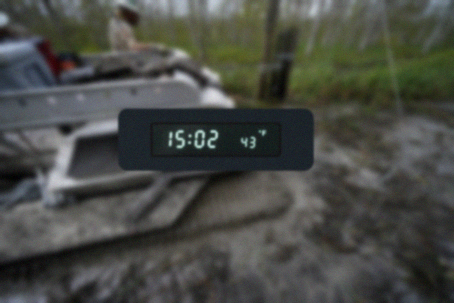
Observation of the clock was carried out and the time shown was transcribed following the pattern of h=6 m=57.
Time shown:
h=15 m=2
